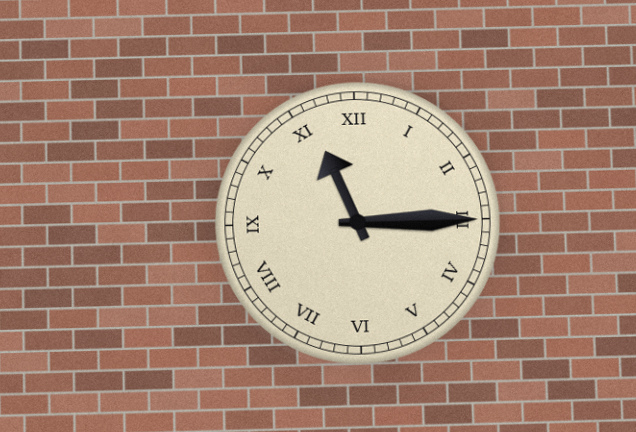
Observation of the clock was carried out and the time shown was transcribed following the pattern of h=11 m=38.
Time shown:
h=11 m=15
